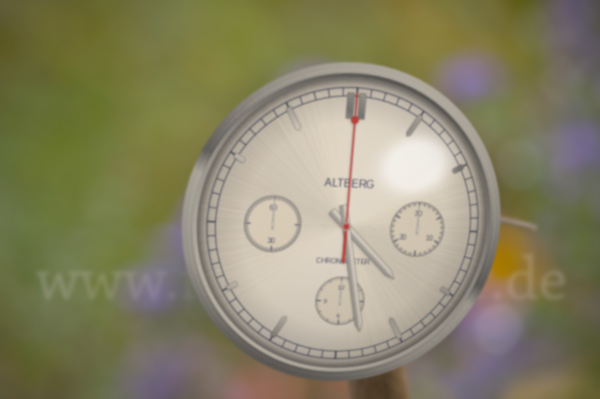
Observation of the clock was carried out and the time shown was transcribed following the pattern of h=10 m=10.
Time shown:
h=4 m=28
